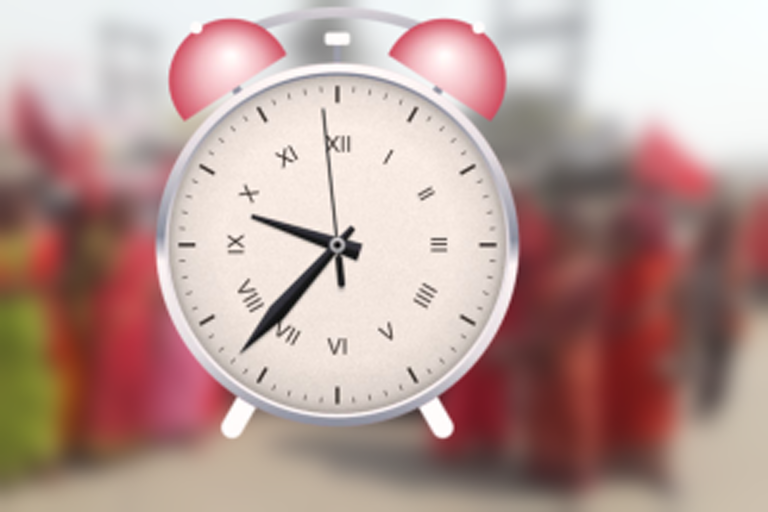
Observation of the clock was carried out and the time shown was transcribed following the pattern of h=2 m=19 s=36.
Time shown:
h=9 m=36 s=59
